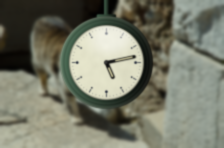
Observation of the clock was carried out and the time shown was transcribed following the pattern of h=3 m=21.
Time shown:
h=5 m=13
